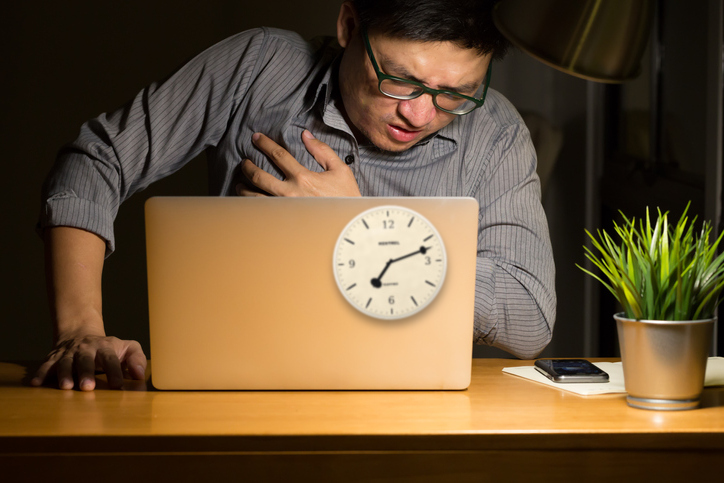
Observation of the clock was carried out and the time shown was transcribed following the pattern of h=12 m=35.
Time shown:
h=7 m=12
